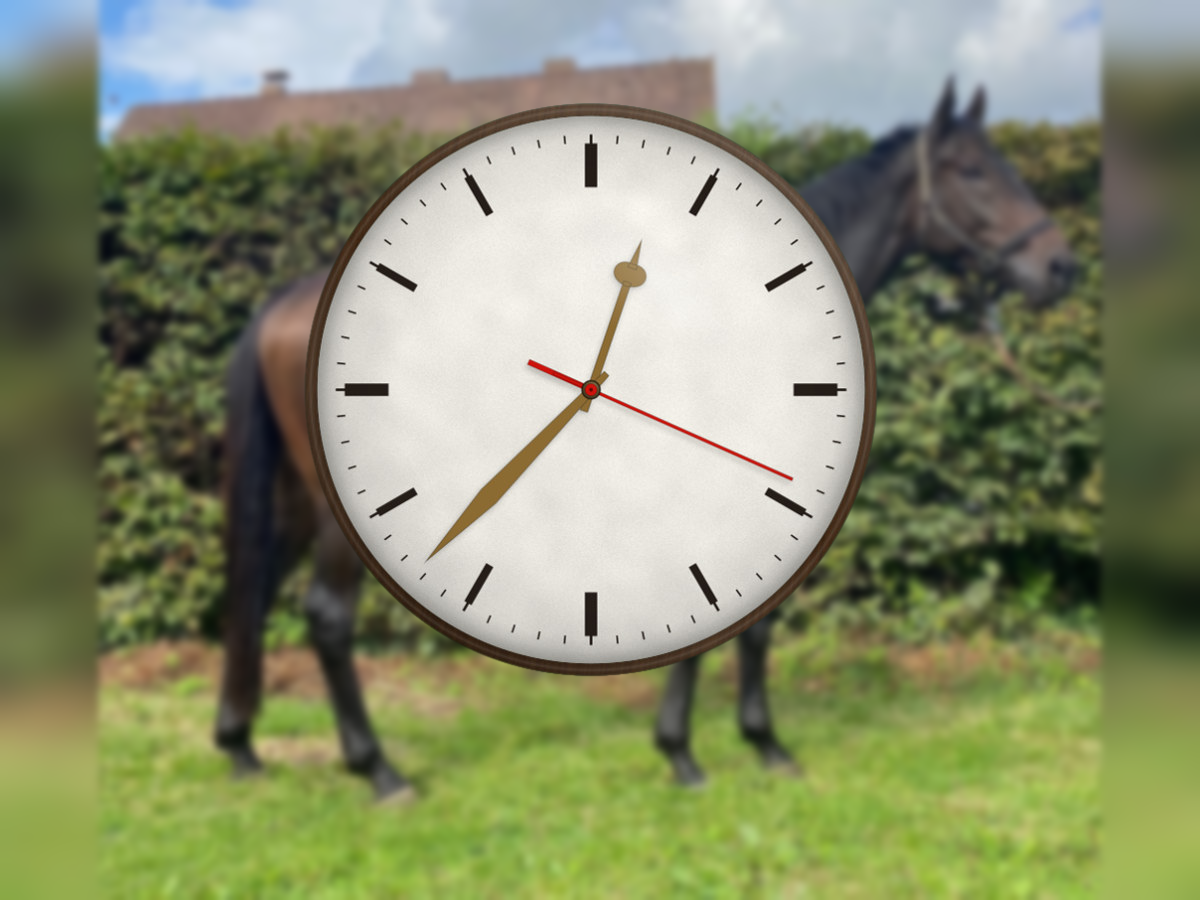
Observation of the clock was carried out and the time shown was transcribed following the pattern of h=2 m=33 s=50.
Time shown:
h=12 m=37 s=19
